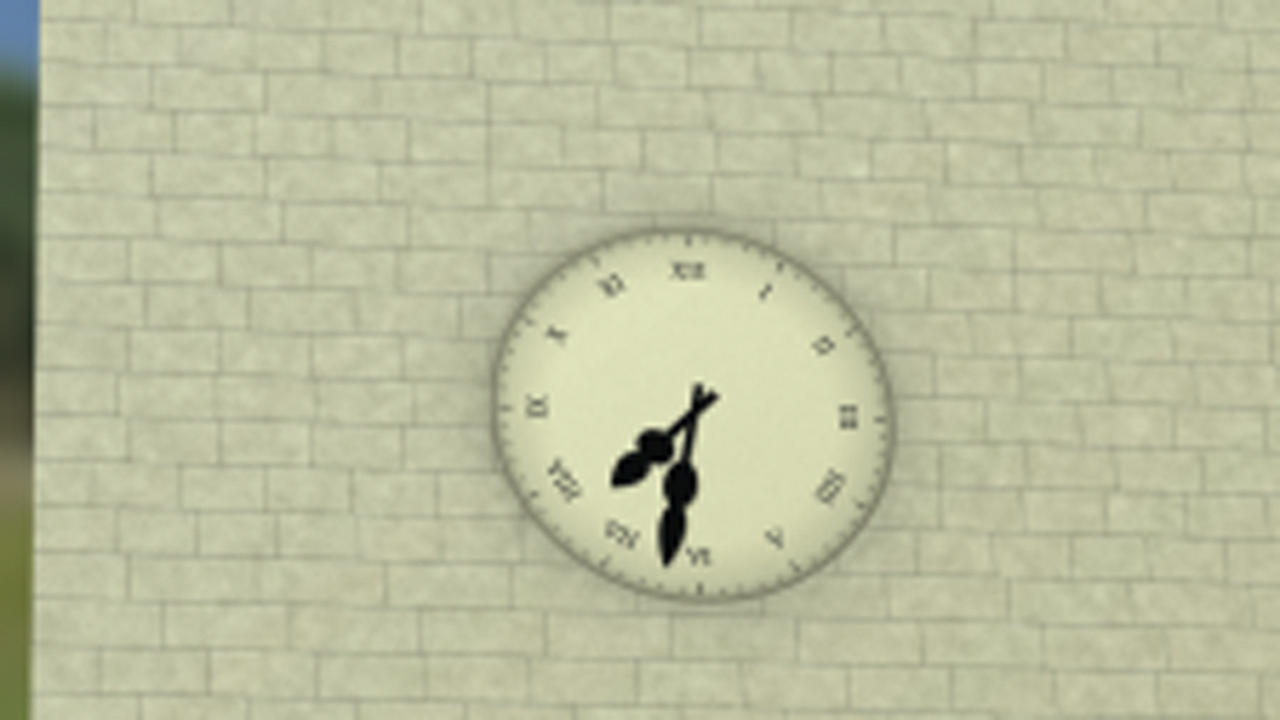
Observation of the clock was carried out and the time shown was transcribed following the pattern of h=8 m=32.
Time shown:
h=7 m=32
